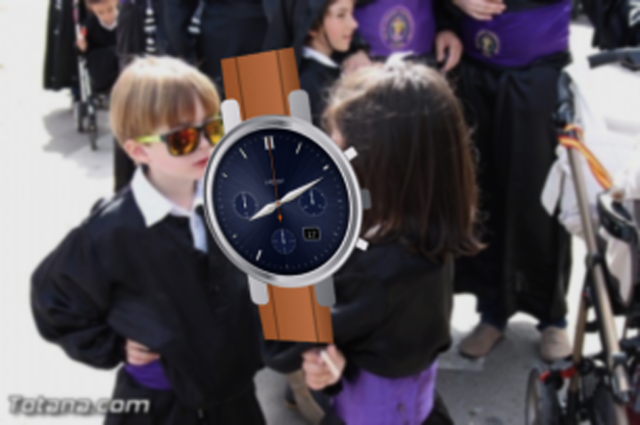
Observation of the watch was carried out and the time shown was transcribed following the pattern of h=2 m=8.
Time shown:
h=8 m=11
